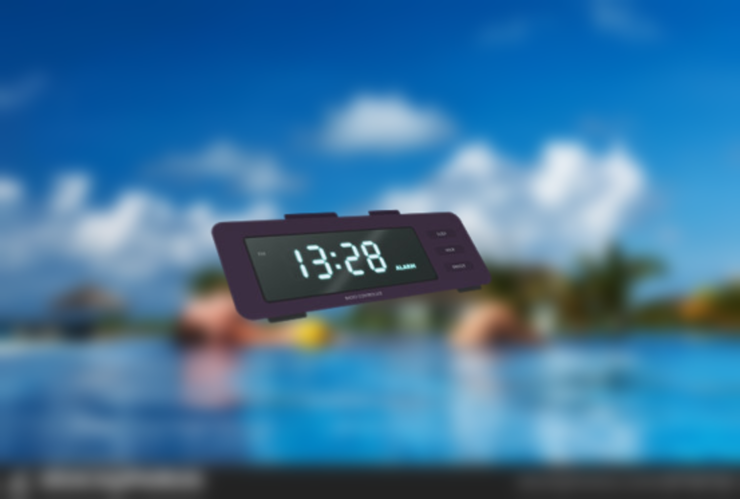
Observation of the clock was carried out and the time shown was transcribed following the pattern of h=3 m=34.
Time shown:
h=13 m=28
